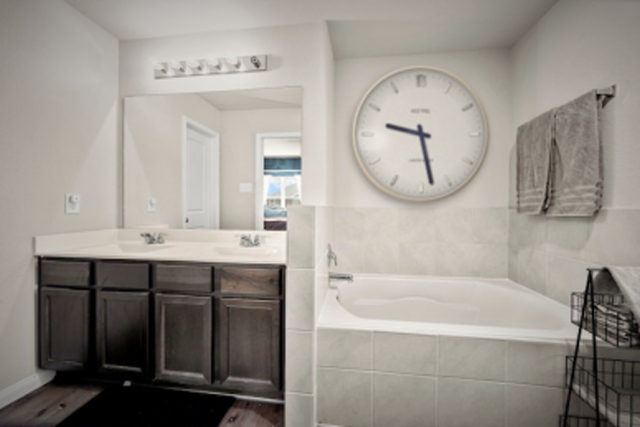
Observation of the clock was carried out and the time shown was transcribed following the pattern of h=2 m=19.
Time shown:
h=9 m=28
